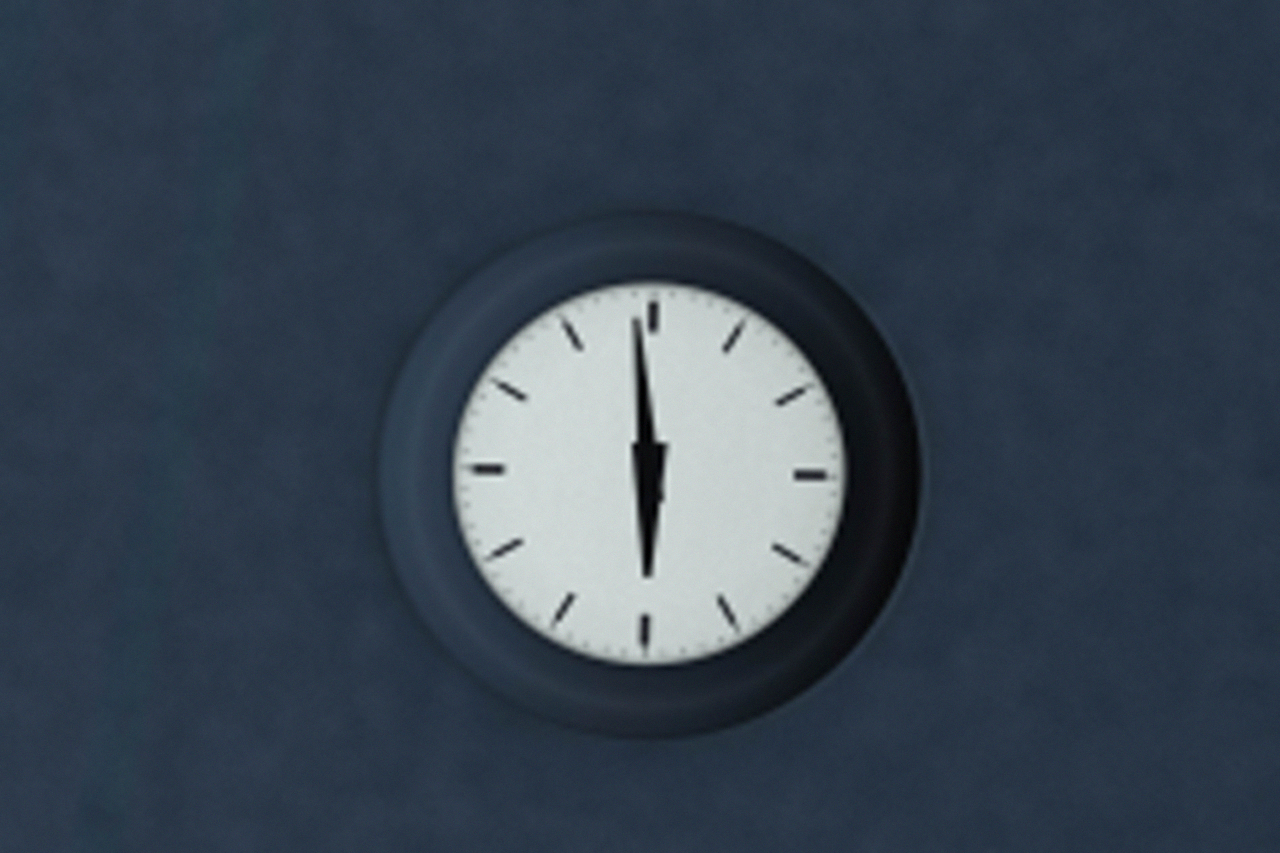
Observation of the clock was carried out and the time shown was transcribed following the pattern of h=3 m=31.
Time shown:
h=5 m=59
